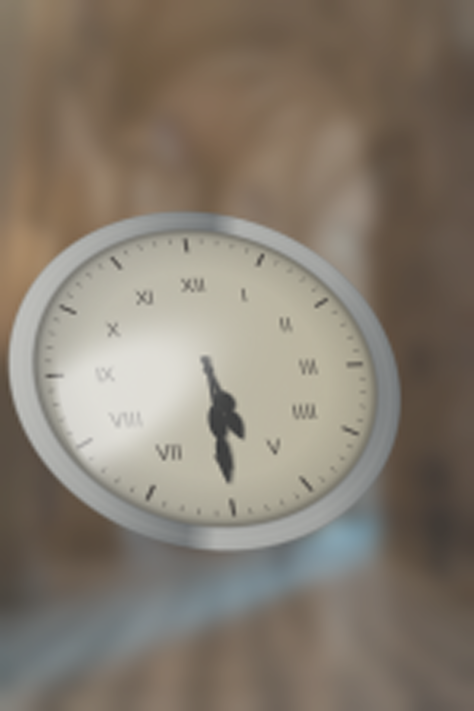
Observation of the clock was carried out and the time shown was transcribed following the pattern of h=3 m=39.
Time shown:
h=5 m=30
